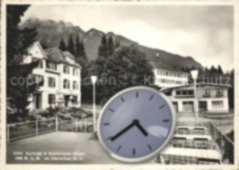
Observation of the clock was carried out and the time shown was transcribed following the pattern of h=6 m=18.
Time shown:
h=4 m=39
